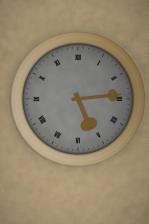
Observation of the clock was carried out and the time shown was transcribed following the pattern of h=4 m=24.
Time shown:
h=5 m=14
